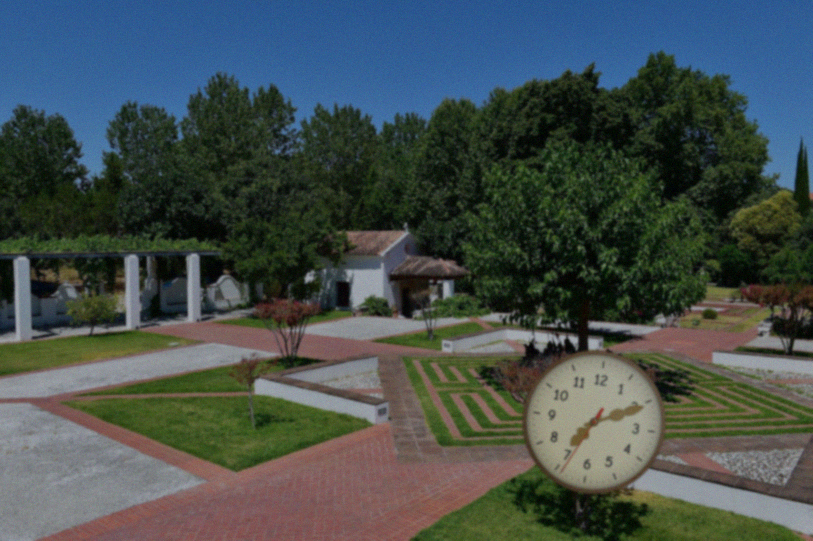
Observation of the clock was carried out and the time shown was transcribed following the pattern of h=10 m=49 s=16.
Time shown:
h=7 m=10 s=34
